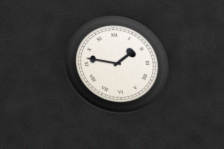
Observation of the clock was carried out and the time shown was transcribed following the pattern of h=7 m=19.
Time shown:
h=1 m=47
